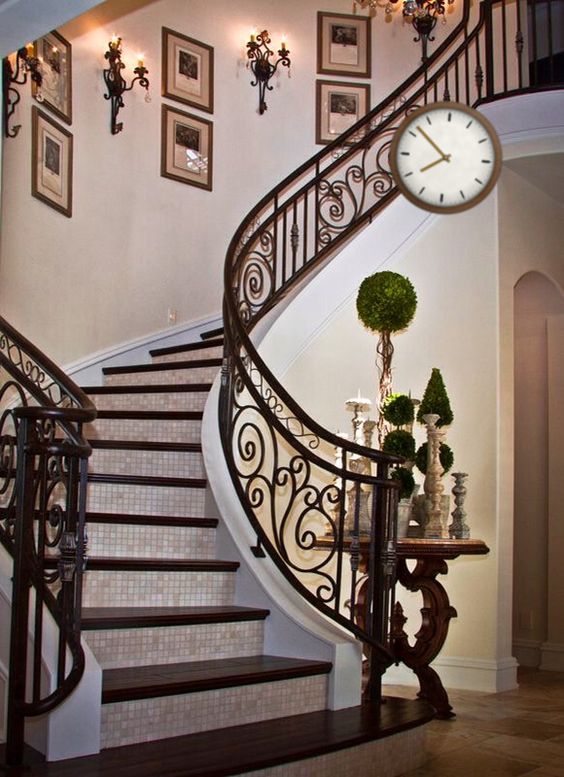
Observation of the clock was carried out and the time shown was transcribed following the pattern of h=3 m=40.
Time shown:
h=7 m=52
